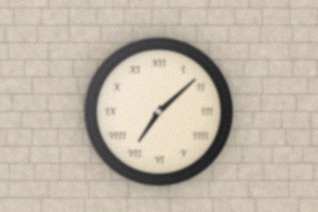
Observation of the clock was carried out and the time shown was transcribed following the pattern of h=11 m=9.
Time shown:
h=7 m=8
